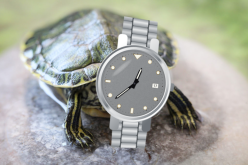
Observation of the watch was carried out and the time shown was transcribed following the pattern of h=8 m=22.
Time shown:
h=12 m=38
